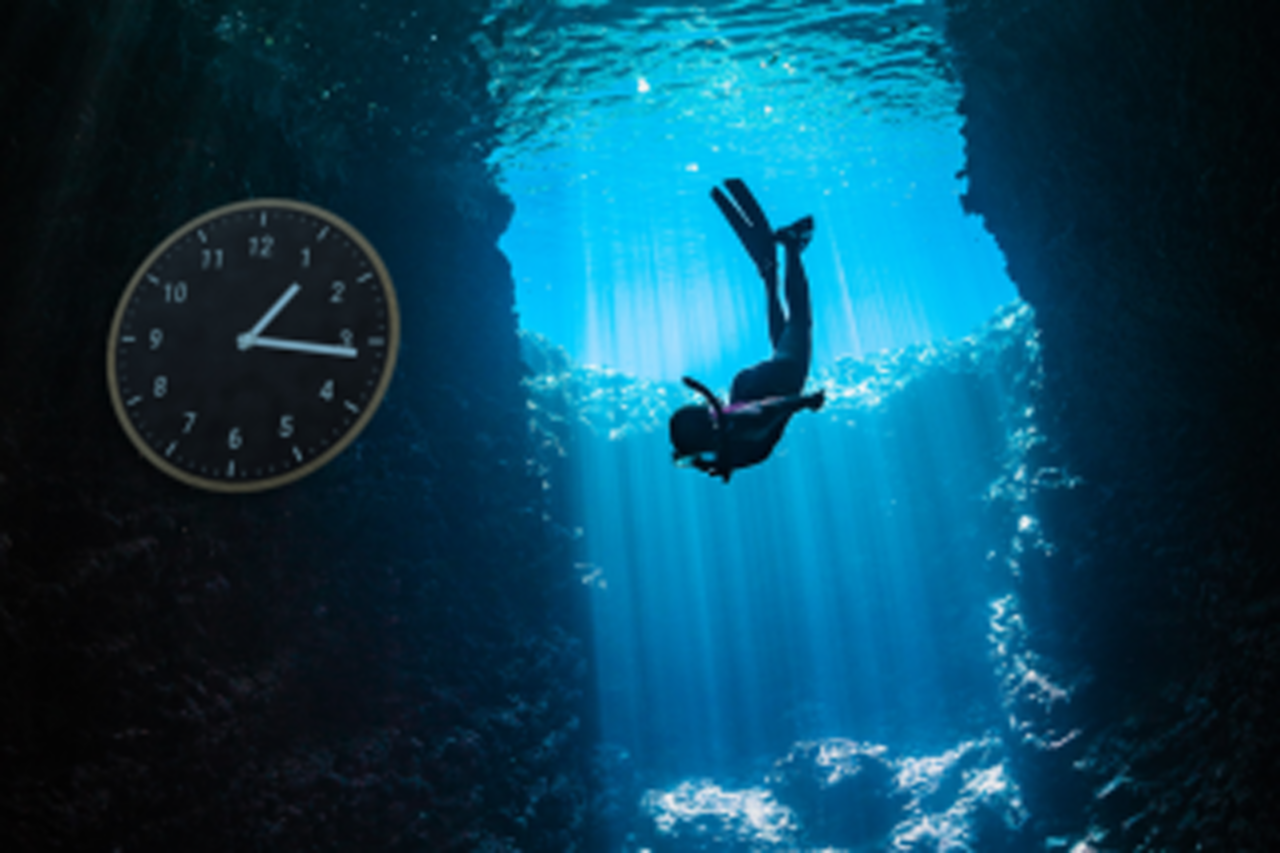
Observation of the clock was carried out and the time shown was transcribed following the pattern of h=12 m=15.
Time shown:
h=1 m=16
